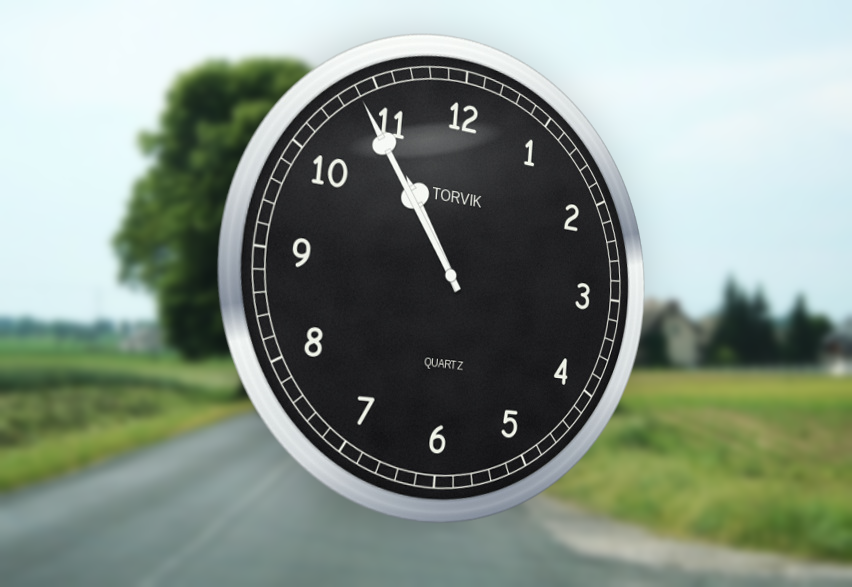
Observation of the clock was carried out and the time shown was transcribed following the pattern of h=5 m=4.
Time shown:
h=10 m=54
